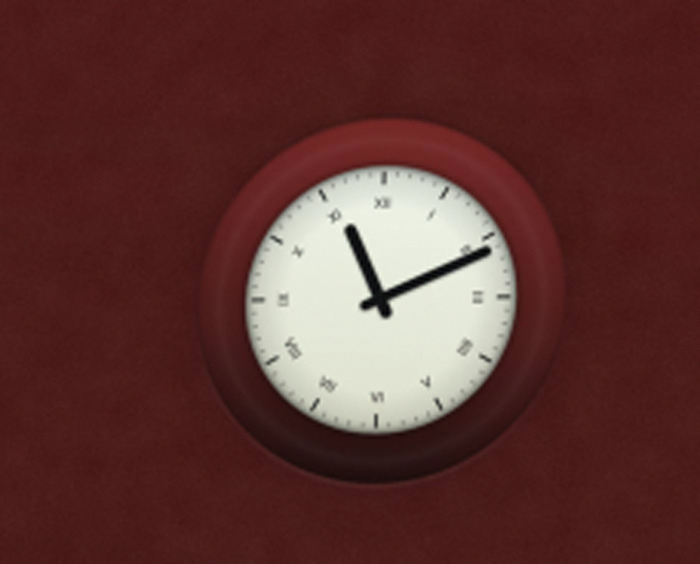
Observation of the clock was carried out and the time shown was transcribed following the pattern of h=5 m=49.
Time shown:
h=11 m=11
